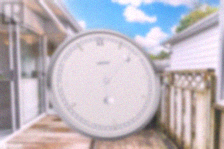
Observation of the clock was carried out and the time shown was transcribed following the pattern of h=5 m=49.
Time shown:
h=6 m=8
